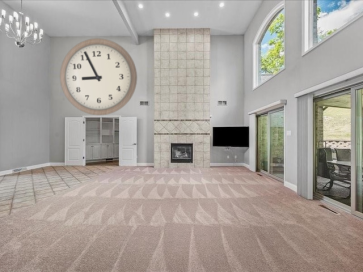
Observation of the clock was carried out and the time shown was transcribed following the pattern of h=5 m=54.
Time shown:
h=8 m=56
